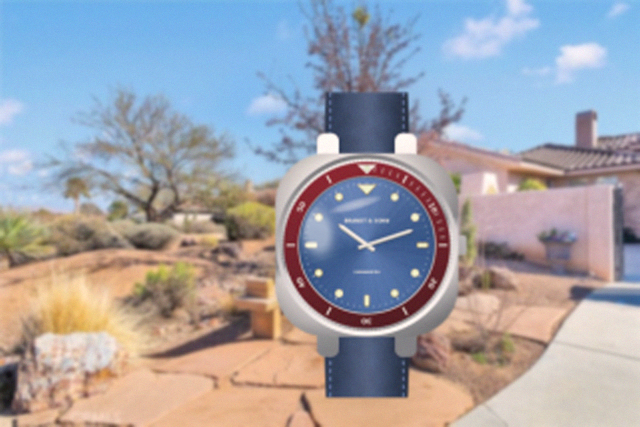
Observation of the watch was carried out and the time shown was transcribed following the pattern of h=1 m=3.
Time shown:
h=10 m=12
